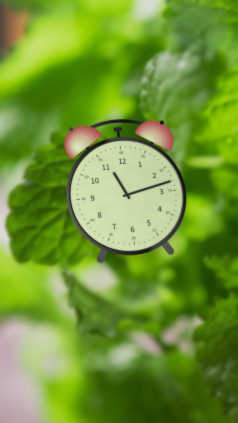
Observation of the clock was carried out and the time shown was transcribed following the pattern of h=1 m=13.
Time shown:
h=11 m=13
